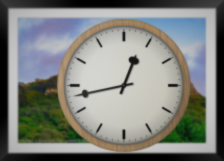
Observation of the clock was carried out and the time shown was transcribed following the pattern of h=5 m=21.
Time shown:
h=12 m=43
